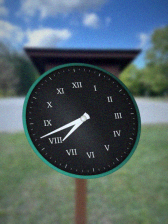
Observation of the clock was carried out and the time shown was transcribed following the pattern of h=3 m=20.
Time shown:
h=7 m=42
